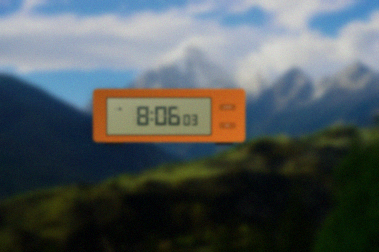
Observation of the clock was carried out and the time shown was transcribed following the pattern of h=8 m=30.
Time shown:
h=8 m=6
